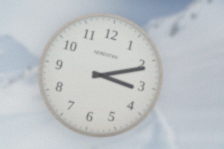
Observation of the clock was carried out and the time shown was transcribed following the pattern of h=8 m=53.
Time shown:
h=3 m=11
